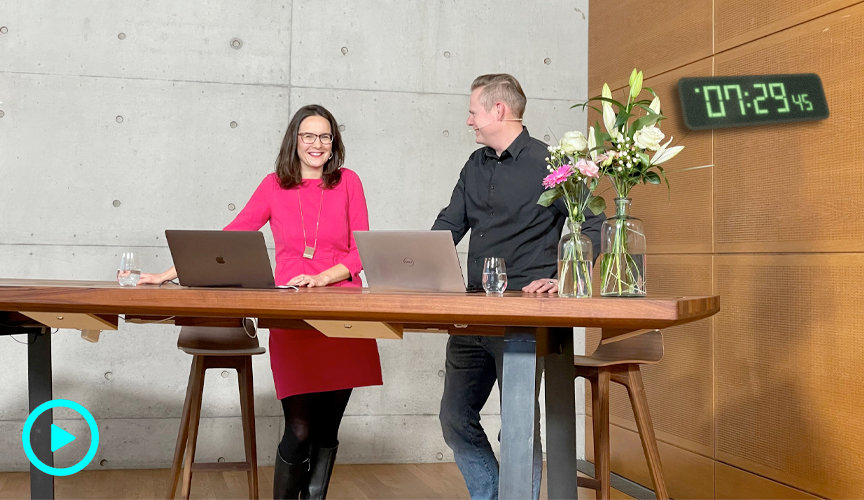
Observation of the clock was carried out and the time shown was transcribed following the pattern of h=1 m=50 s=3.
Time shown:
h=7 m=29 s=45
